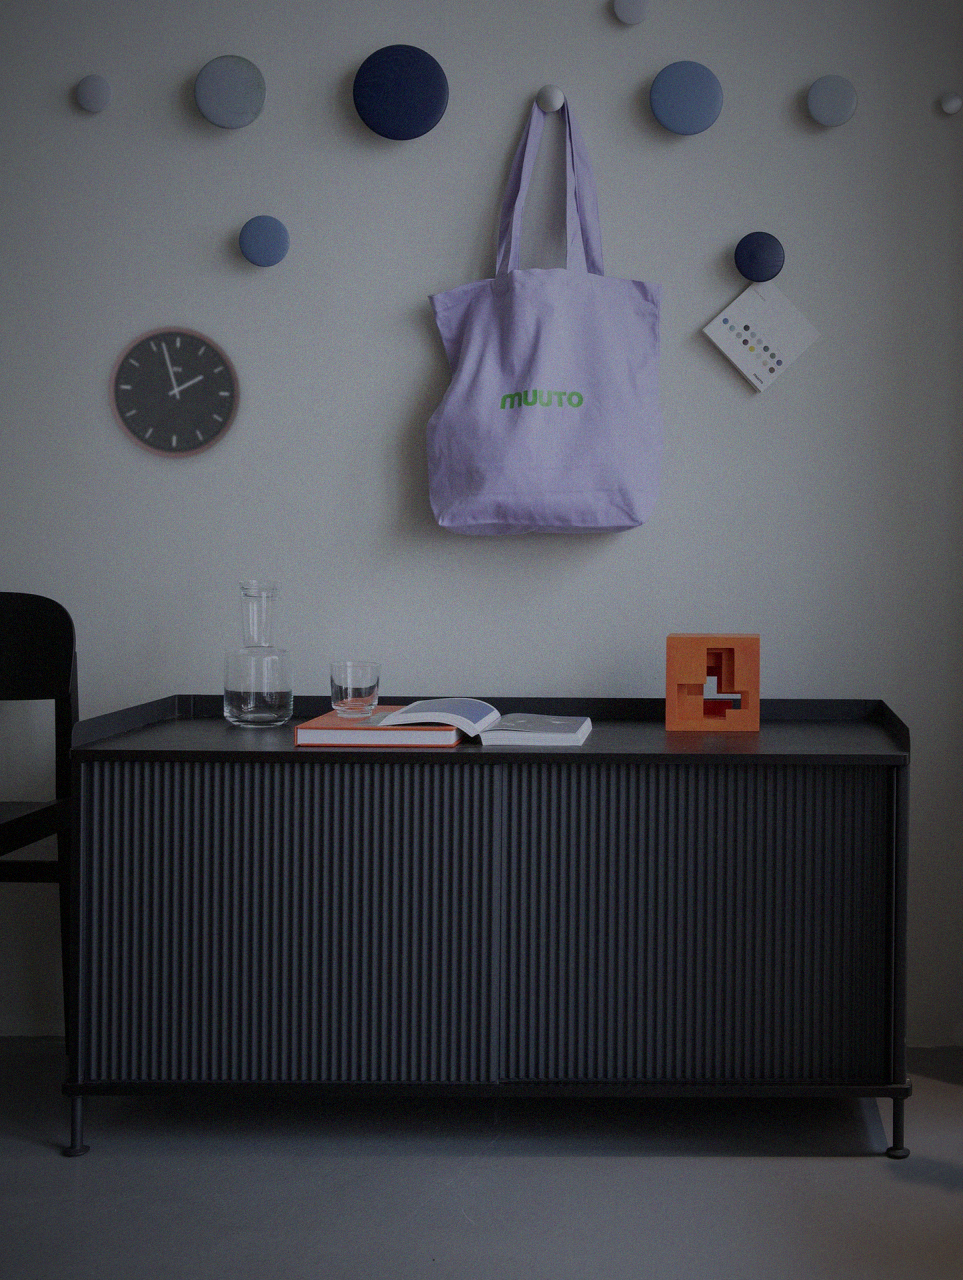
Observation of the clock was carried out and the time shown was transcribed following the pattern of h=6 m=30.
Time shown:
h=1 m=57
